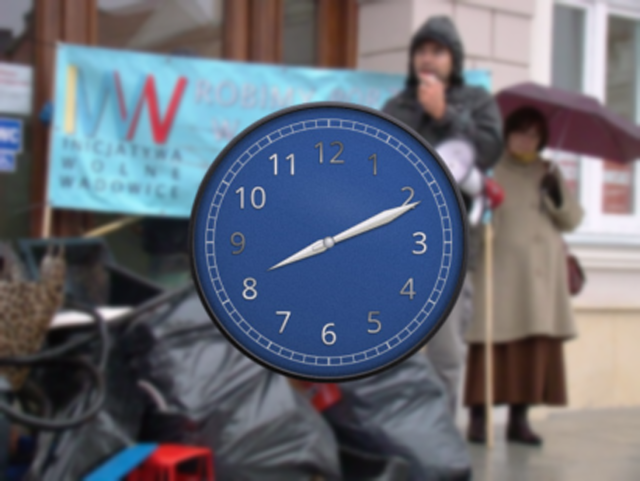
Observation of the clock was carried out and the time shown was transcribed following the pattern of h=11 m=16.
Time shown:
h=8 m=11
